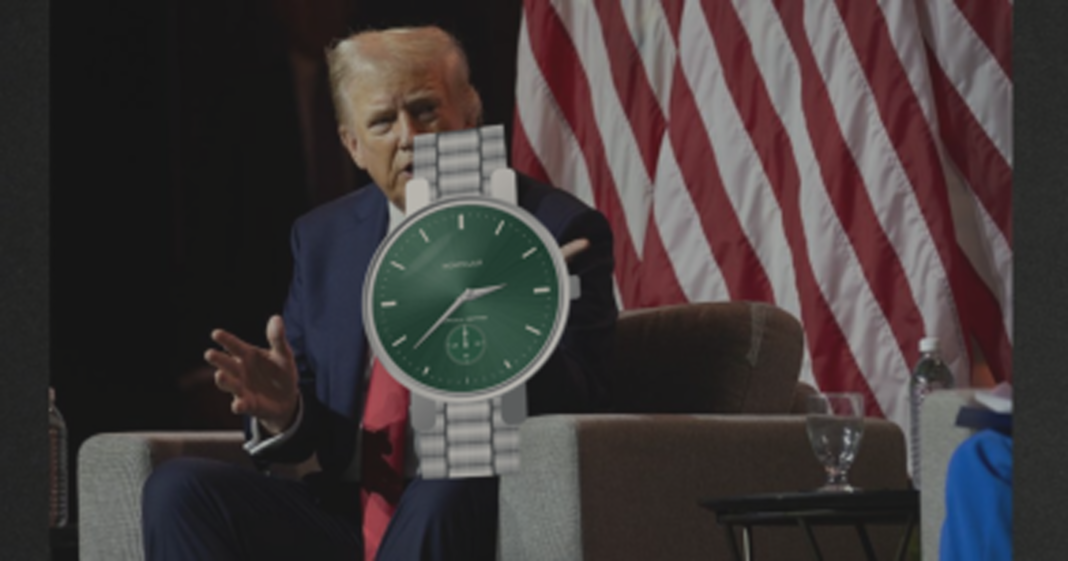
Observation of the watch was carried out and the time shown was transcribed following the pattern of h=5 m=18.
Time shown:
h=2 m=38
